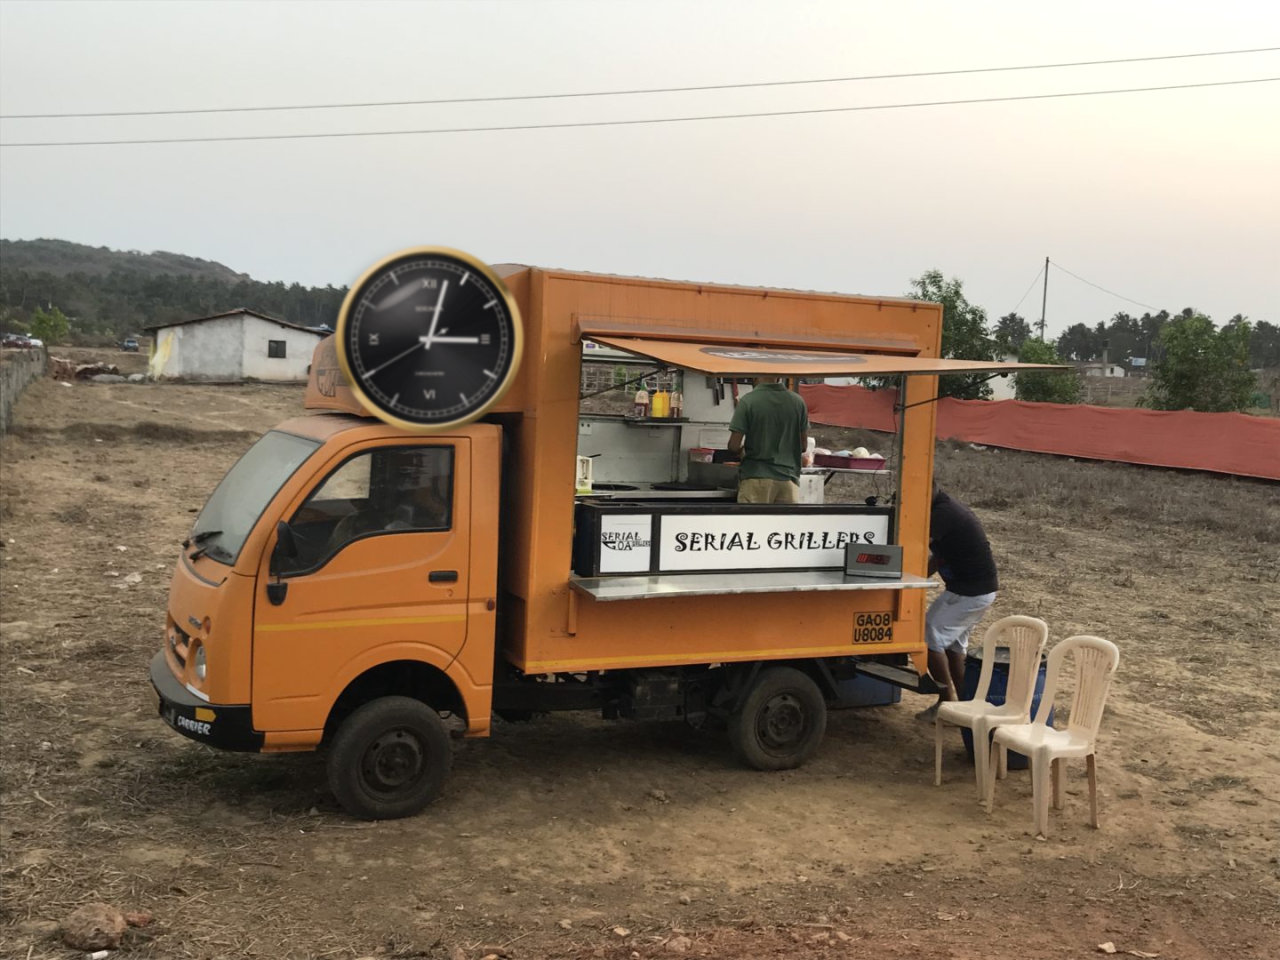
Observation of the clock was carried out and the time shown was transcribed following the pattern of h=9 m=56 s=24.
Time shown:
h=3 m=2 s=40
